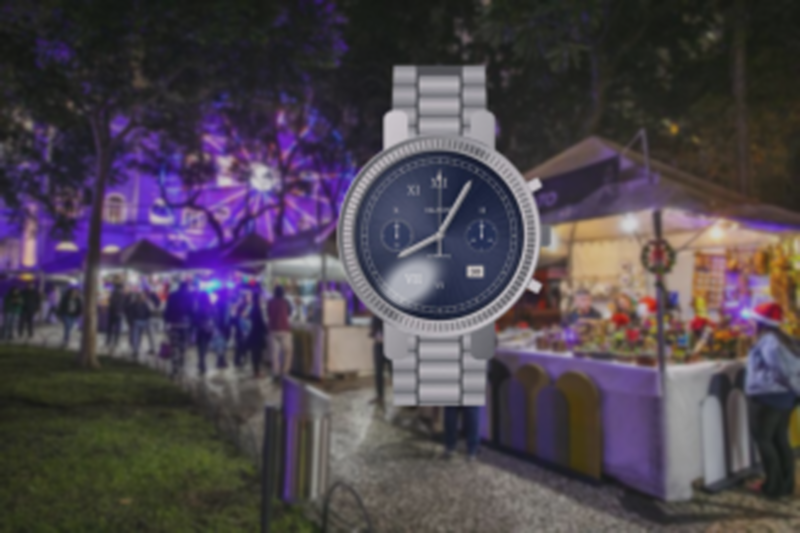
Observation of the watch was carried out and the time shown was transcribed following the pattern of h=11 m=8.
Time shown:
h=8 m=5
